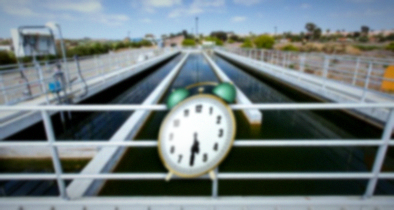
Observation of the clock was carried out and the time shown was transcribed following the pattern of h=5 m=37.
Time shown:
h=5 m=30
